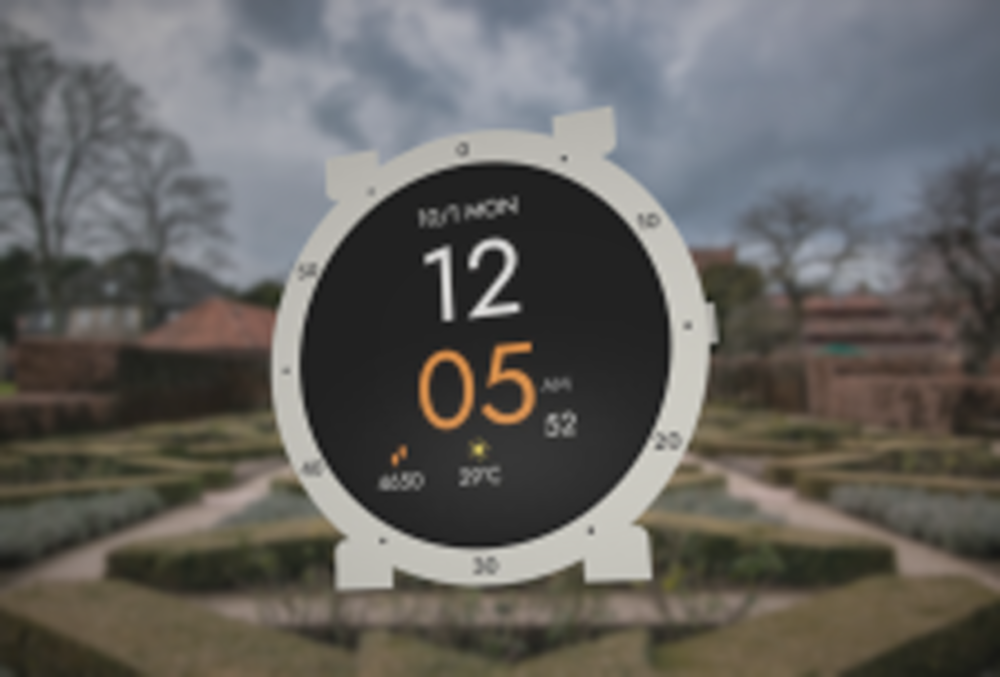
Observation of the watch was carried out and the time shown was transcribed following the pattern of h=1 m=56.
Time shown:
h=12 m=5
